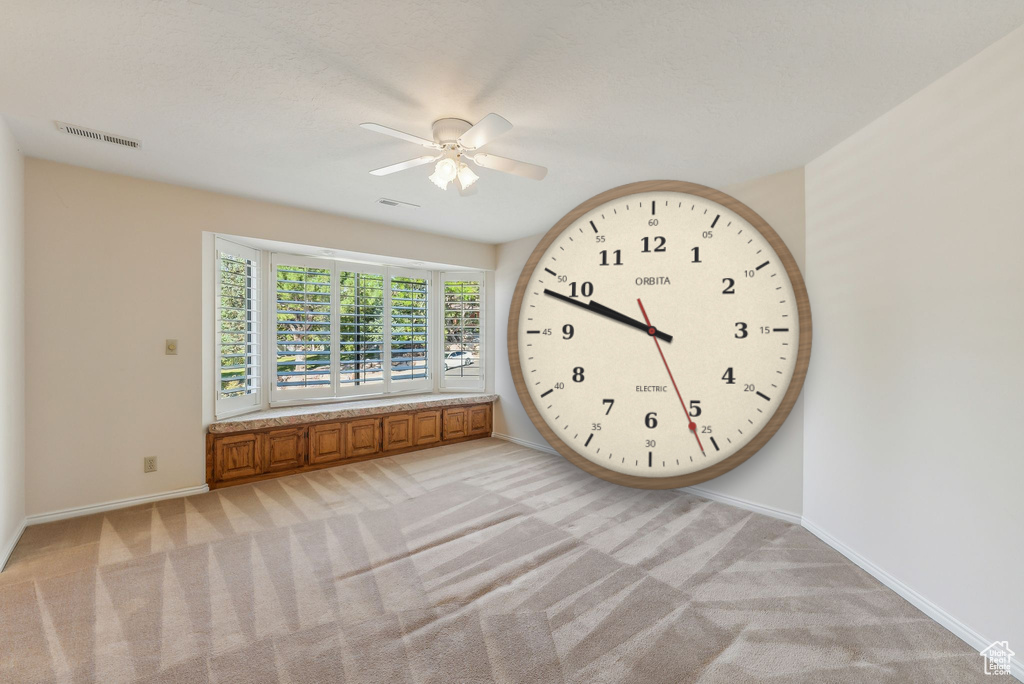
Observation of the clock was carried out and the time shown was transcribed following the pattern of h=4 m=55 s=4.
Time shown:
h=9 m=48 s=26
